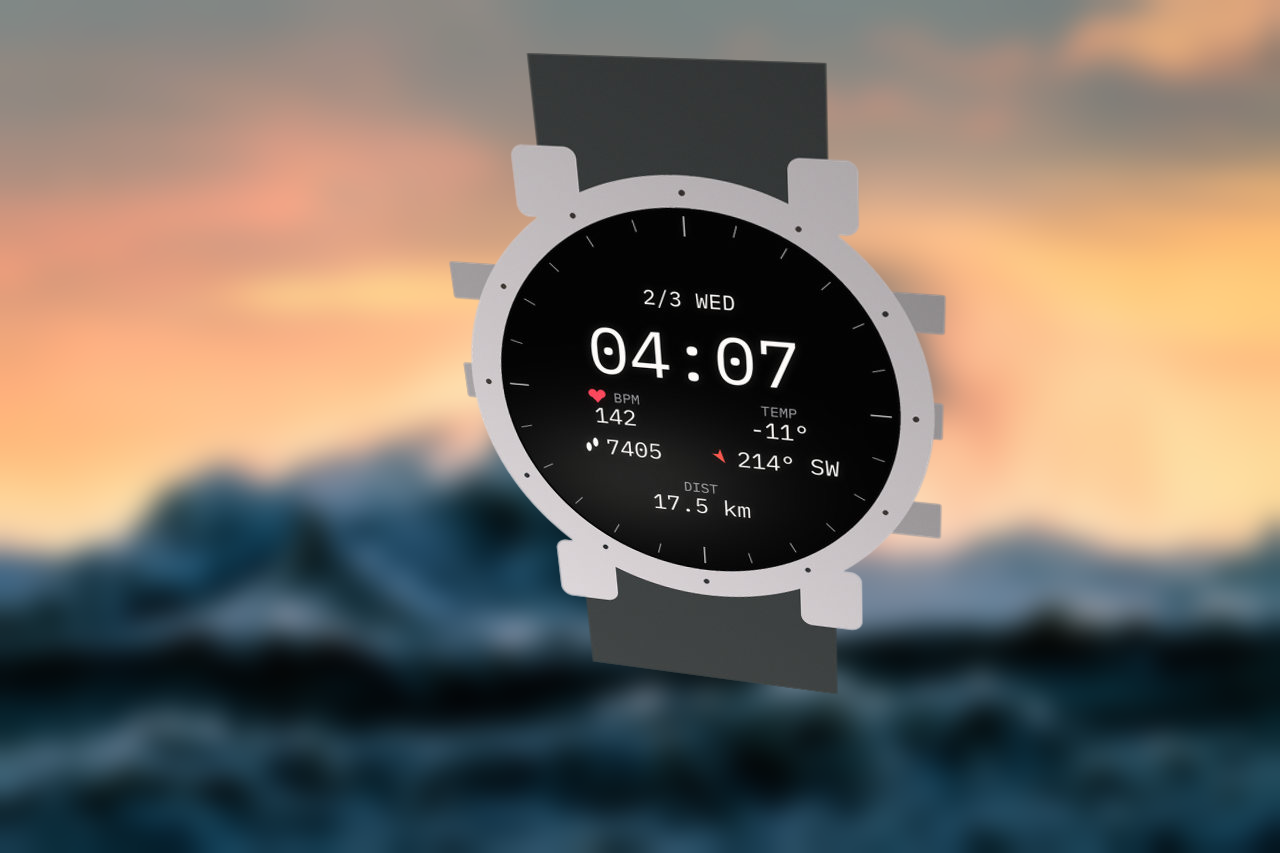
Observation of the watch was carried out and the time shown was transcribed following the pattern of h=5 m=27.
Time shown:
h=4 m=7
